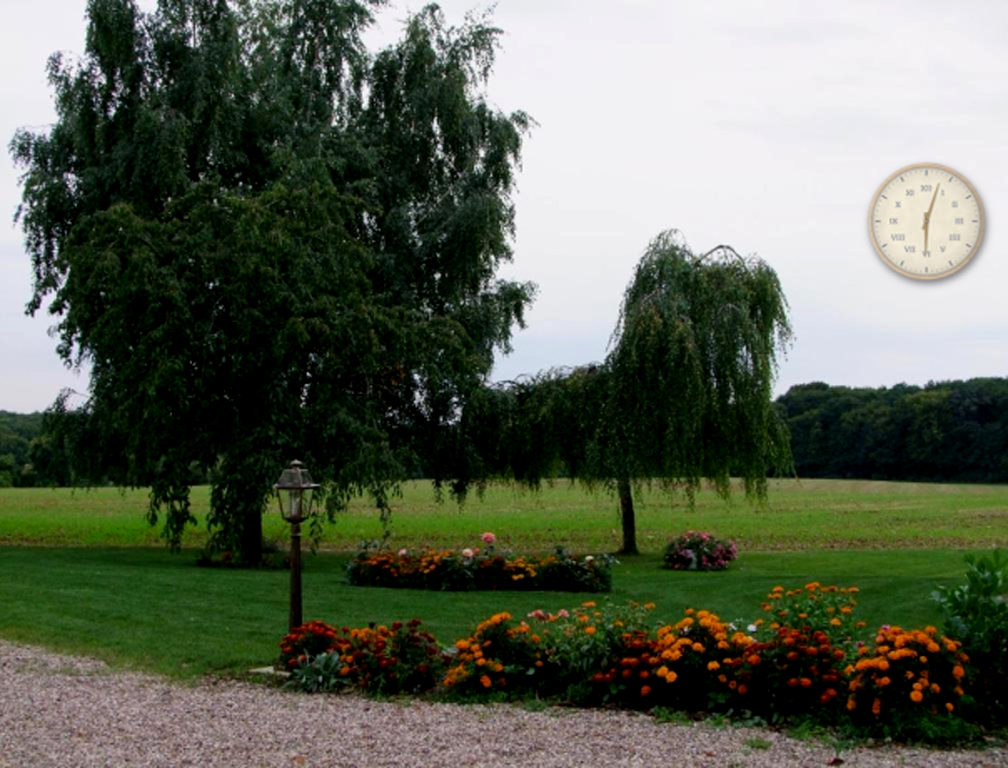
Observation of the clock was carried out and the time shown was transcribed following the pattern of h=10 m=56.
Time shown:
h=6 m=3
